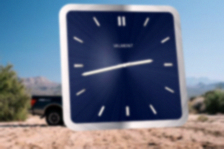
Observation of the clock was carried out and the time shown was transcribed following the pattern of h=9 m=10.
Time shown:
h=2 m=43
